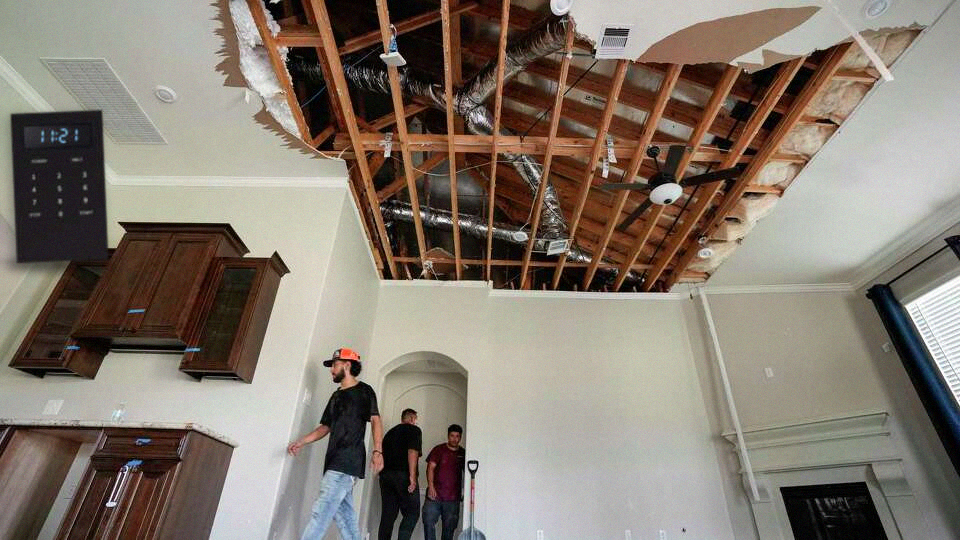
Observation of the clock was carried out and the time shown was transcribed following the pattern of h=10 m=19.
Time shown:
h=11 m=21
